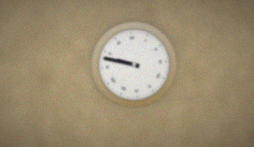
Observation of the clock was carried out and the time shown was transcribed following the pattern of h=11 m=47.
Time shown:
h=9 m=48
